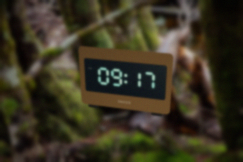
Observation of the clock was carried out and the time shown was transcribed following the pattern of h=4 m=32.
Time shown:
h=9 m=17
